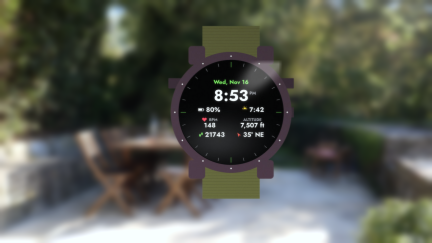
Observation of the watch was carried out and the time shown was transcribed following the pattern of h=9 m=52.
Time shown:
h=8 m=53
